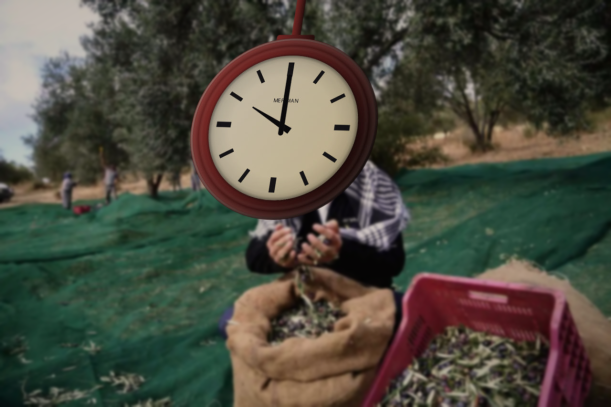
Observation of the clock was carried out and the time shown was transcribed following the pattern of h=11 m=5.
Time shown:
h=10 m=0
